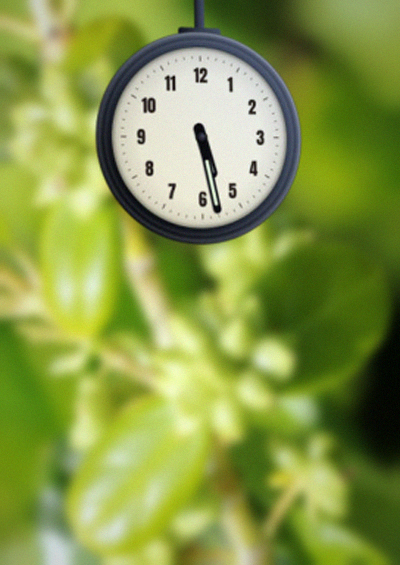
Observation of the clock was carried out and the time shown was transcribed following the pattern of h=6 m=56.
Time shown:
h=5 m=28
